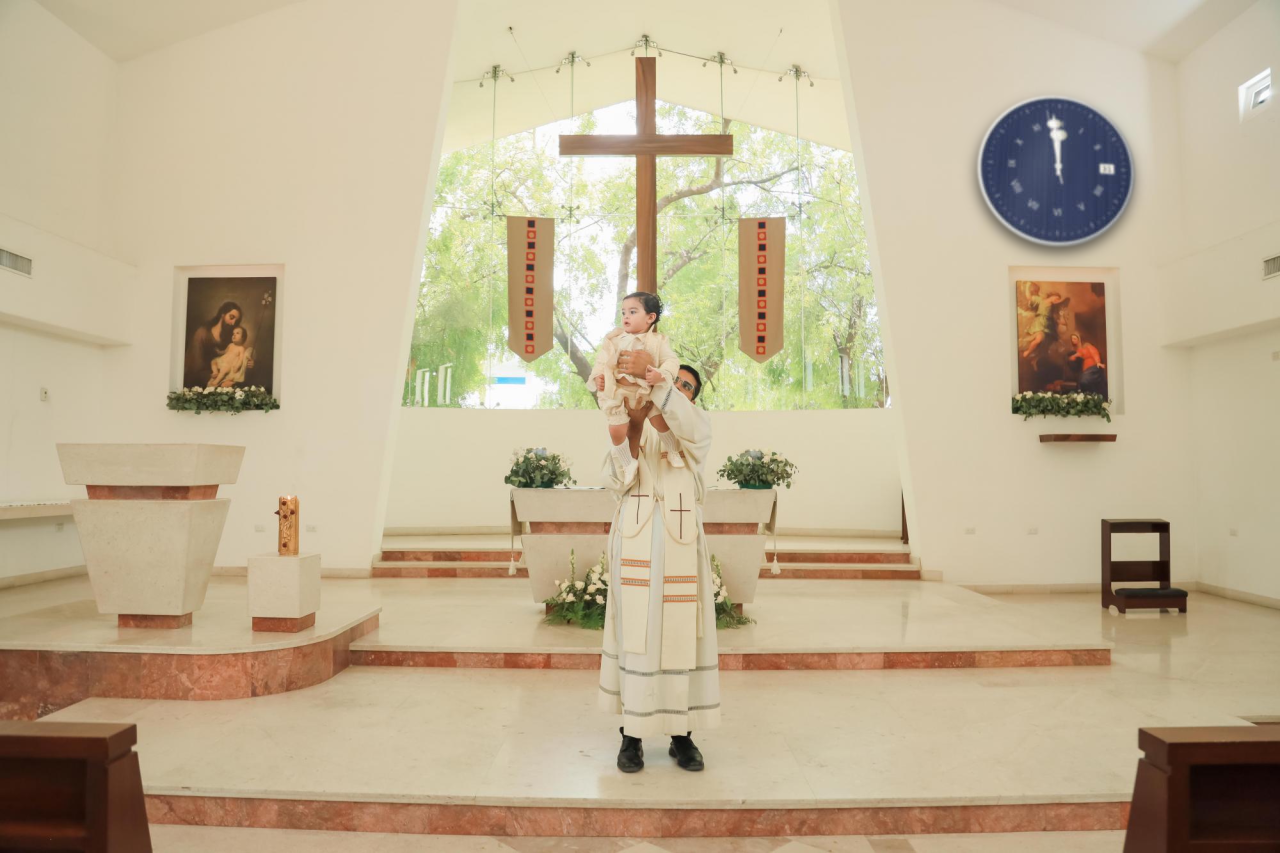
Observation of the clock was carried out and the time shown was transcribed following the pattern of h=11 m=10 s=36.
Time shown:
h=11 m=58 s=58
